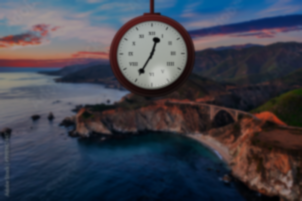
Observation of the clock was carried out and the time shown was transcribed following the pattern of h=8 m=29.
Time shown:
h=12 m=35
